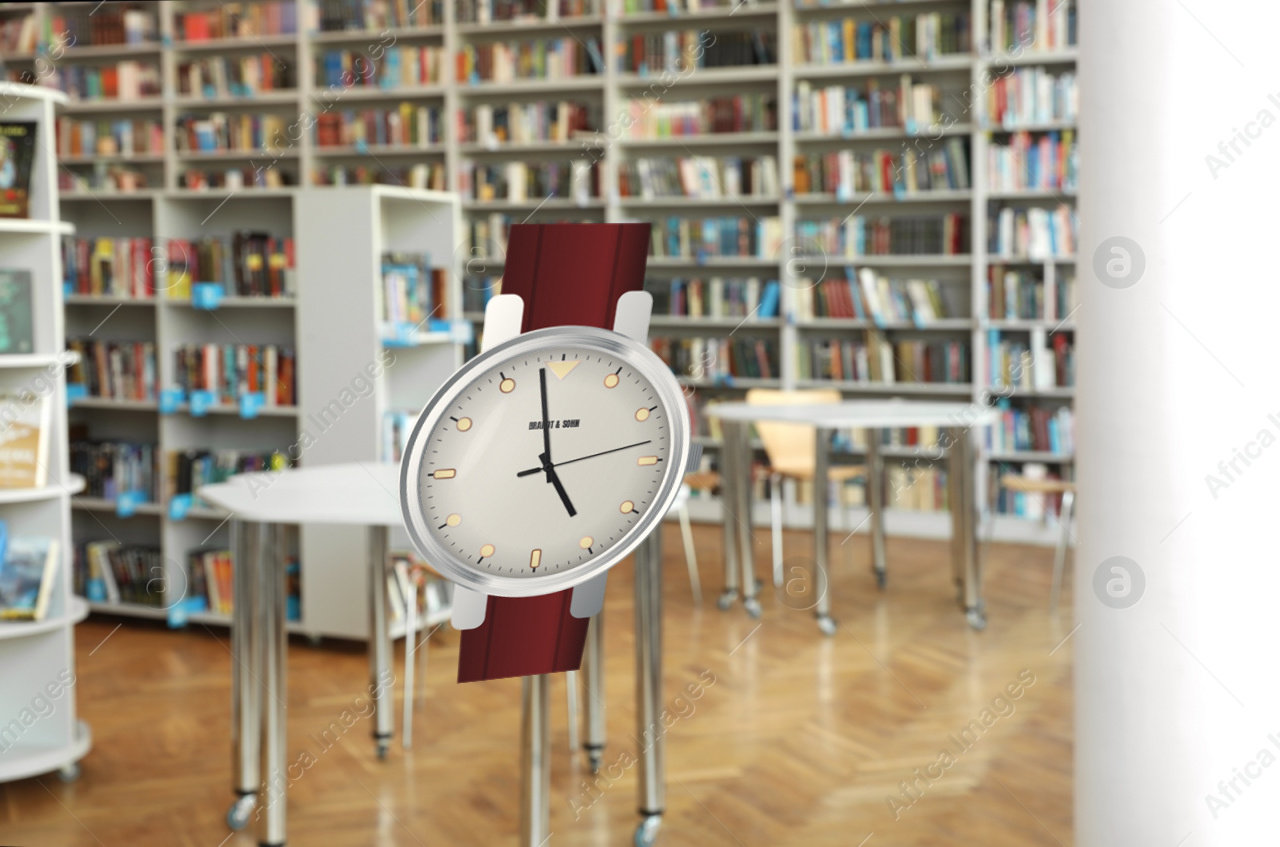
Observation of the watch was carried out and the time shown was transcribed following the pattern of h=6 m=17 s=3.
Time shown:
h=4 m=58 s=13
